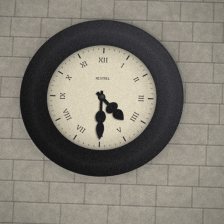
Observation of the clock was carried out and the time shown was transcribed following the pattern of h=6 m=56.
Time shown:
h=4 m=30
